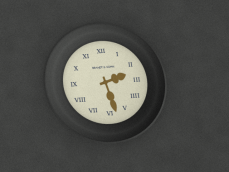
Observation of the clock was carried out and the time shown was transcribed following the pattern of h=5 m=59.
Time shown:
h=2 m=28
